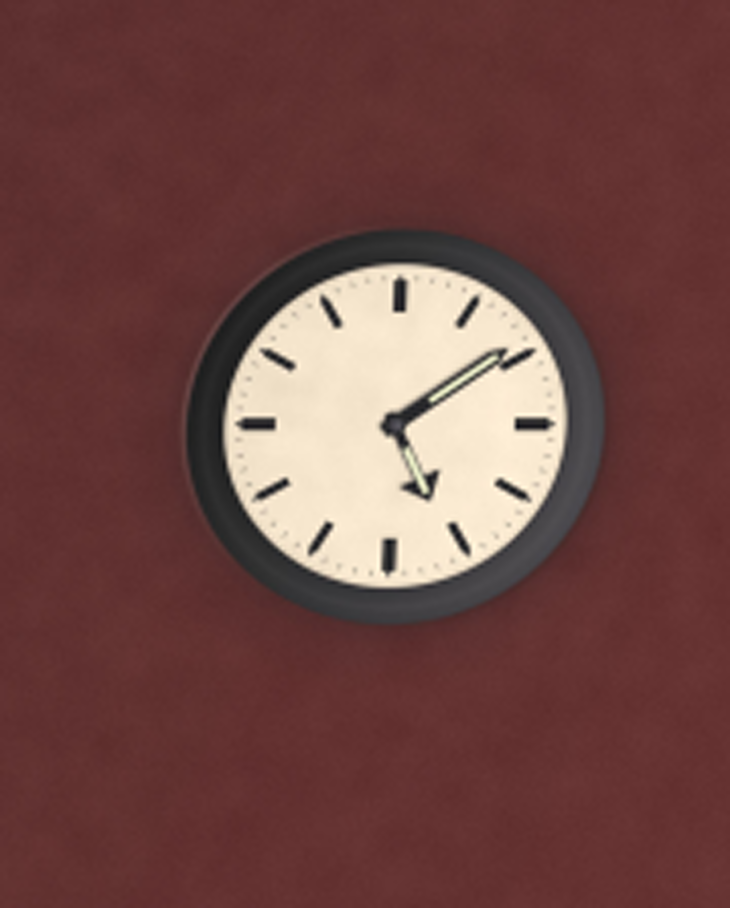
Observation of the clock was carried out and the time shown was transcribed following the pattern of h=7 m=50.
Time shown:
h=5 m=9
